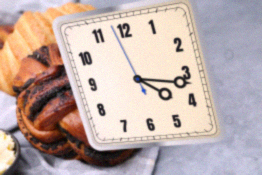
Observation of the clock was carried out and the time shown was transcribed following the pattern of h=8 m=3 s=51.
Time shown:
h=4 m=16 s=58
